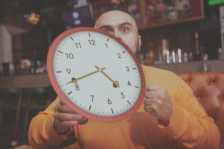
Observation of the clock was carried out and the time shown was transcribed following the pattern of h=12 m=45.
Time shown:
h=4 m=42
